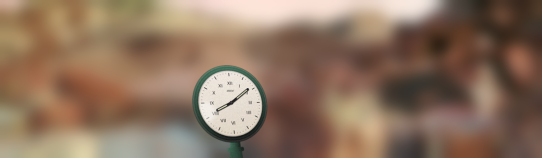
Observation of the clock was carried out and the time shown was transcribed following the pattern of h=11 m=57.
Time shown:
h=8 m=9
